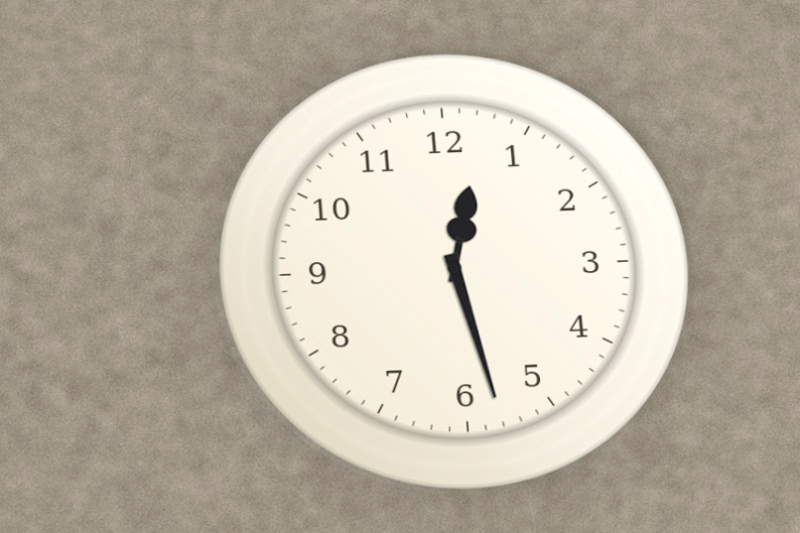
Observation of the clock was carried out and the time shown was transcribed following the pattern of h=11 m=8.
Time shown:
h=12 m=28
